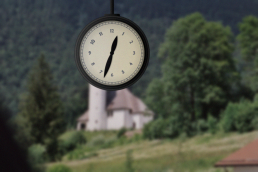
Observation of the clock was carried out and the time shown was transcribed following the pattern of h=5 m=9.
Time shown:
h=12 m=33
